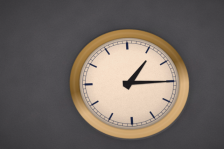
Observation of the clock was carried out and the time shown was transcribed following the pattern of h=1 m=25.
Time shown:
h=1 m=15
